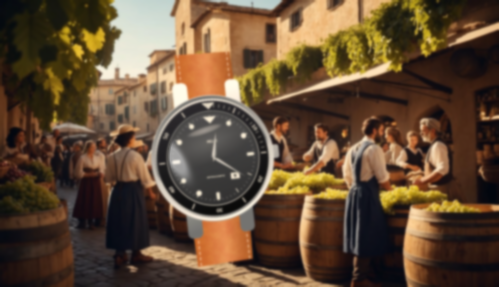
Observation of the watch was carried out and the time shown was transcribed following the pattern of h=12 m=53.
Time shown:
h=12 m=21
